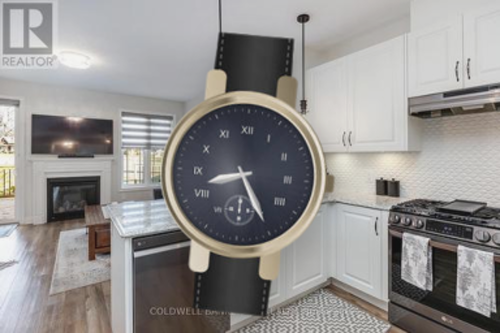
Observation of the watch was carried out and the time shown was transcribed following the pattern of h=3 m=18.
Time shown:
h=8 m=25
